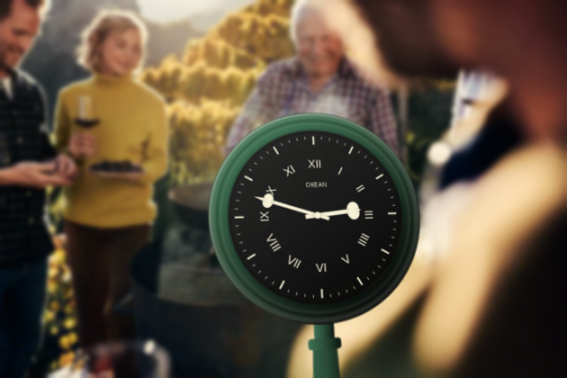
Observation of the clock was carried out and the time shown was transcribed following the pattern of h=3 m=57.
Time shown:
h=2 m=48
